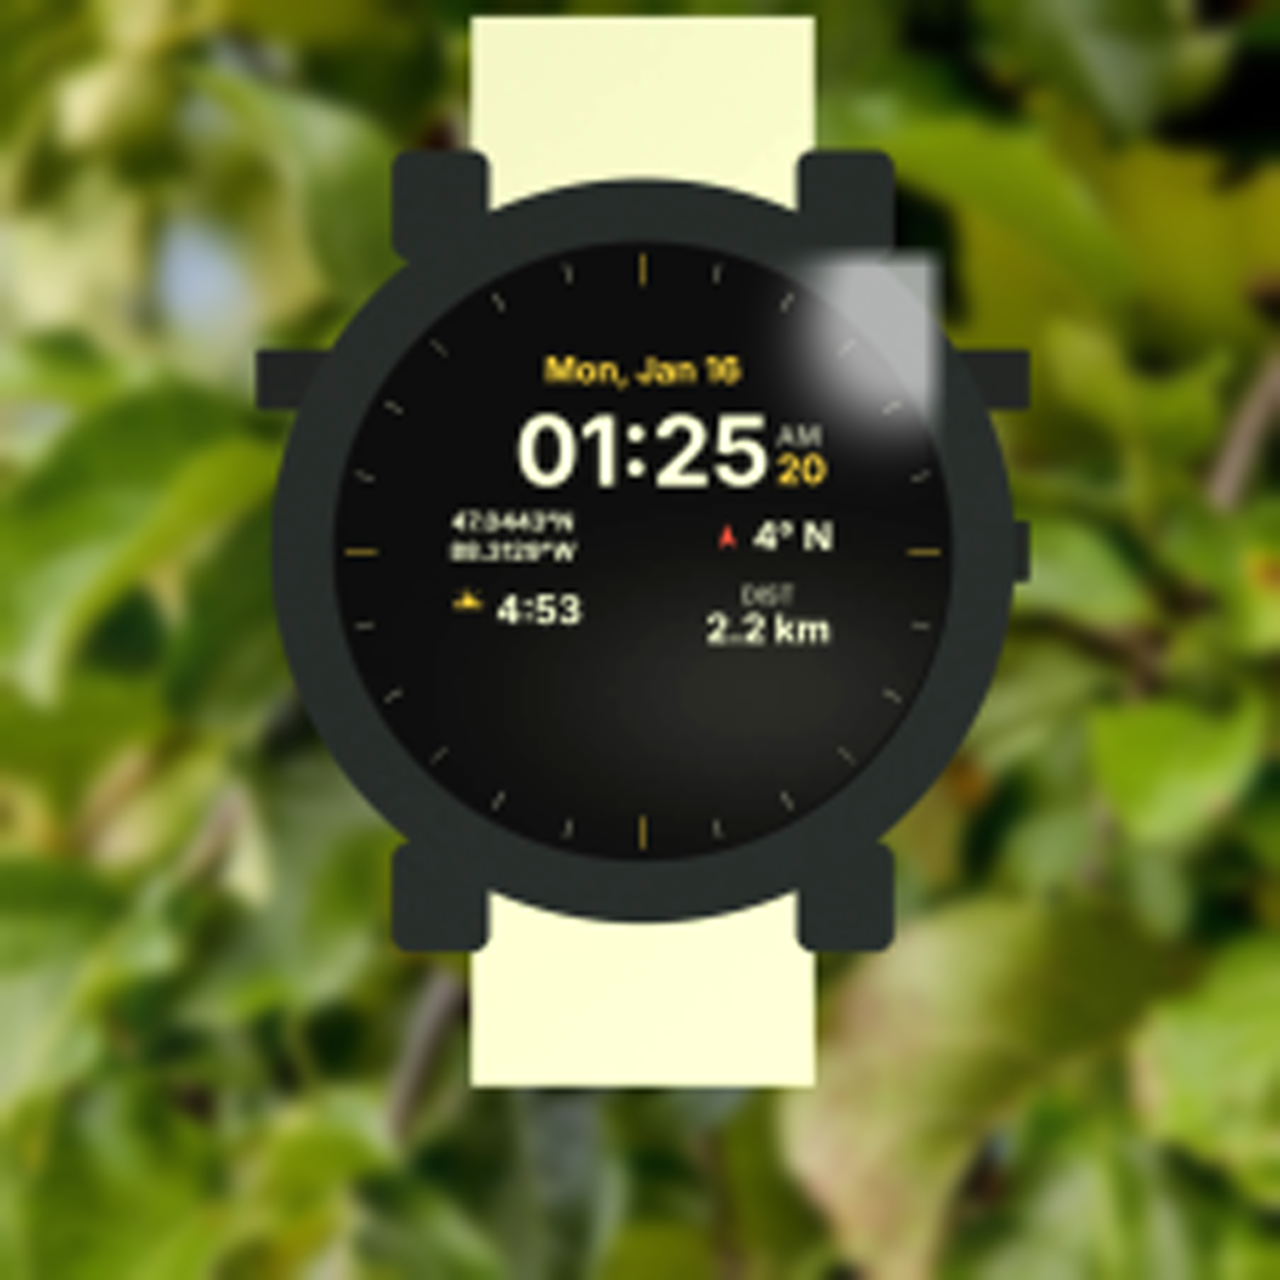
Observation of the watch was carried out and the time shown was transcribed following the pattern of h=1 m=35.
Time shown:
h=1 m=25
